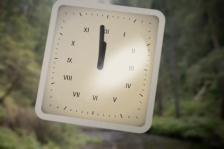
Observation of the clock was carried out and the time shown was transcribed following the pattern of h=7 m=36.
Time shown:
h=11 m=59
